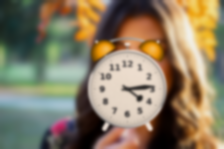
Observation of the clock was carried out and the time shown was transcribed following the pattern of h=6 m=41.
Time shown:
h=4 m=14
